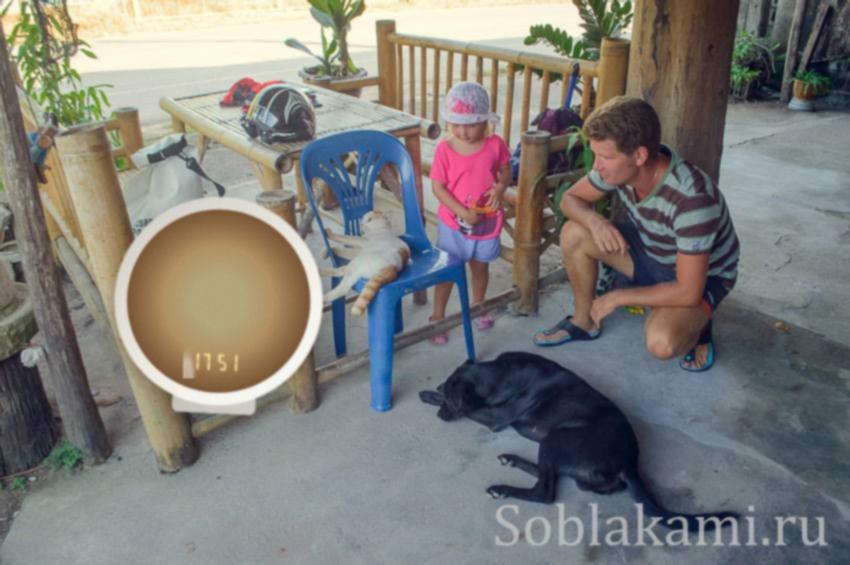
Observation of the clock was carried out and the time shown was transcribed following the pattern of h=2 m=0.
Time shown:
h=17 m=51
